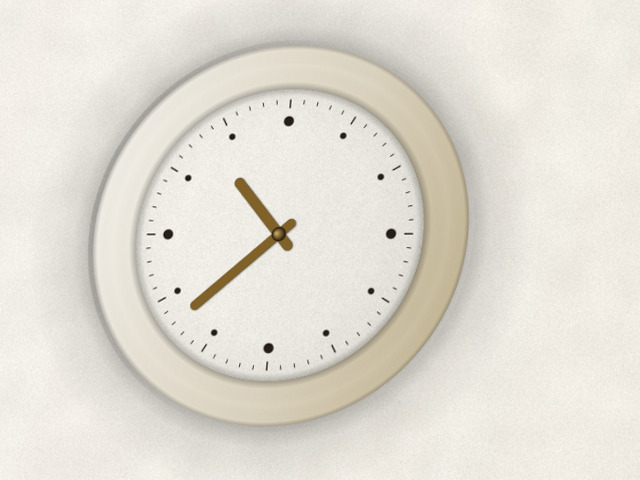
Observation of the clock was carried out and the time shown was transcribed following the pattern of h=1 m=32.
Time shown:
h=10 m=38
